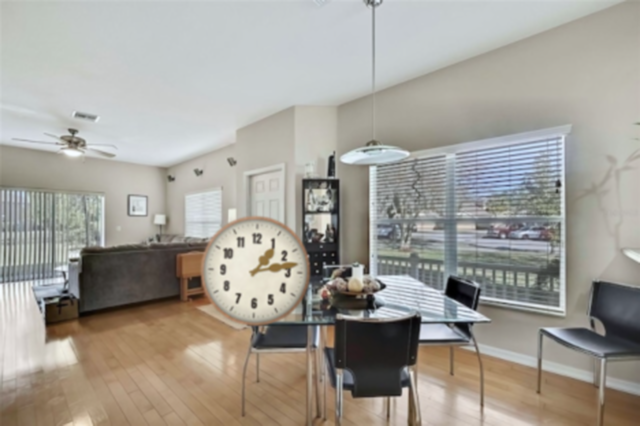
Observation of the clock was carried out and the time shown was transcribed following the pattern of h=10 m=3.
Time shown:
h=1 m=13
